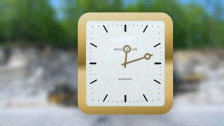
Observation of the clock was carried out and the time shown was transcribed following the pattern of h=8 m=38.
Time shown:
h=12 m=12
